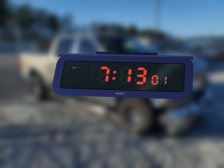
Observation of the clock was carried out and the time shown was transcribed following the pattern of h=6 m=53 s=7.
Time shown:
h=7 m=13 s=1
